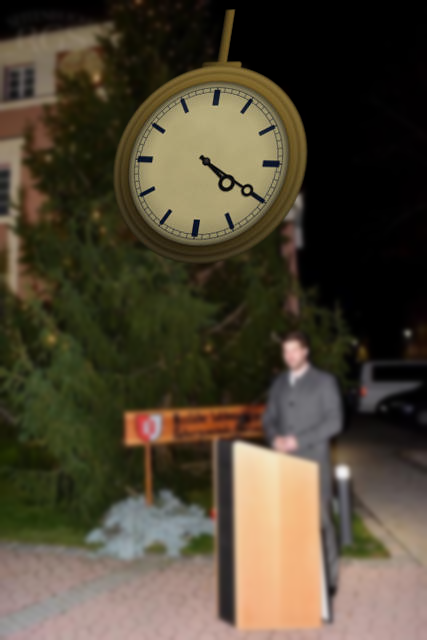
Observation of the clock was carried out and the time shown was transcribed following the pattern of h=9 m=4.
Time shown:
h=4 m=20
